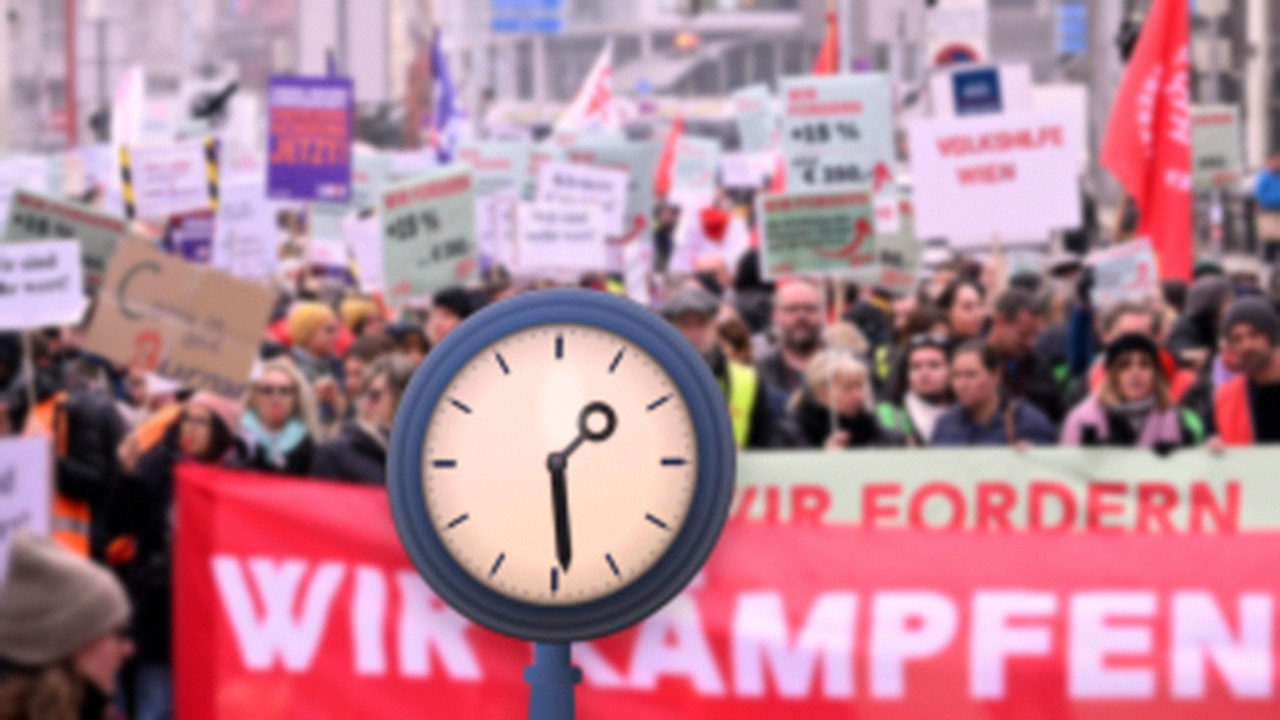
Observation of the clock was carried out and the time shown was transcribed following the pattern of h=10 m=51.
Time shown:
h=1 m=29
